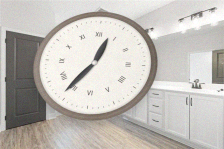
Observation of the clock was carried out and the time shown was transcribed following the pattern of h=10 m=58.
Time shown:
h=12 m=36
